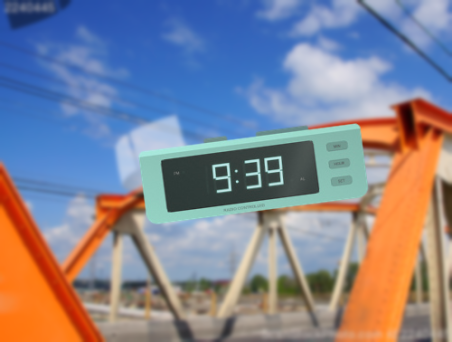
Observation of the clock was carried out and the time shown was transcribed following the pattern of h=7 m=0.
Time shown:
h=9 m=39
